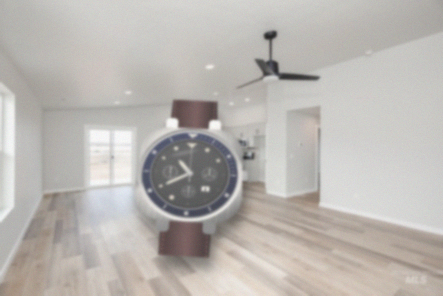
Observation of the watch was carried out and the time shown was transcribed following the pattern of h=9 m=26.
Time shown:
h=10 m=40
